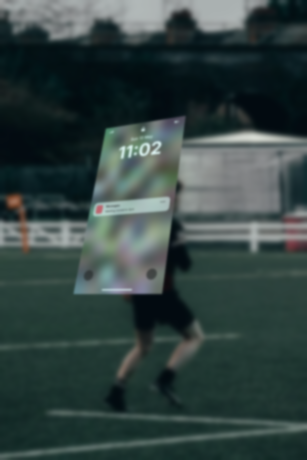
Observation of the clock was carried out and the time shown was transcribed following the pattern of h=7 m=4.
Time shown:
h=11 m=2
